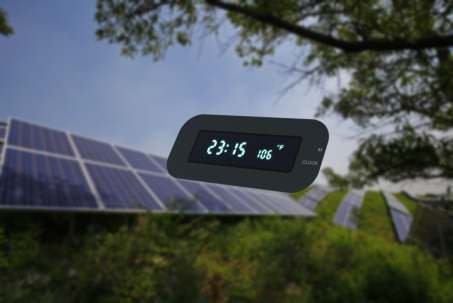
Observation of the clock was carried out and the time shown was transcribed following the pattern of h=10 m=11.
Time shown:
h=23 m=15
